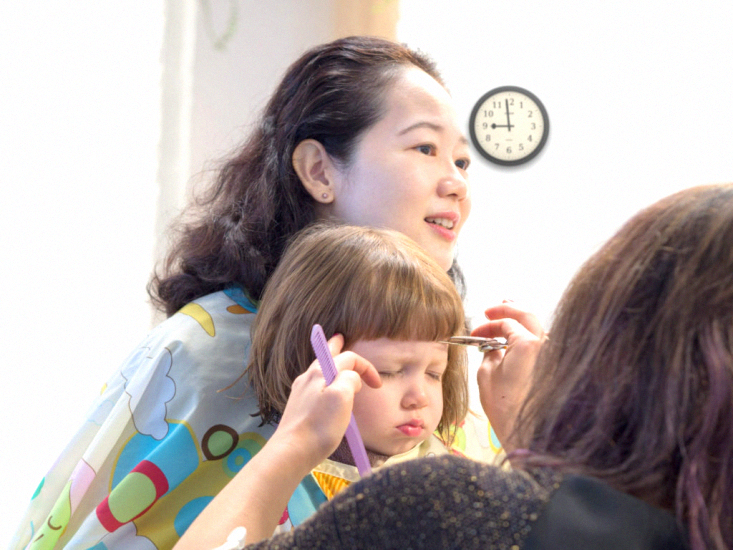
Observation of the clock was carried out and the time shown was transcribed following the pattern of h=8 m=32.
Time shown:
h=8 m=59
